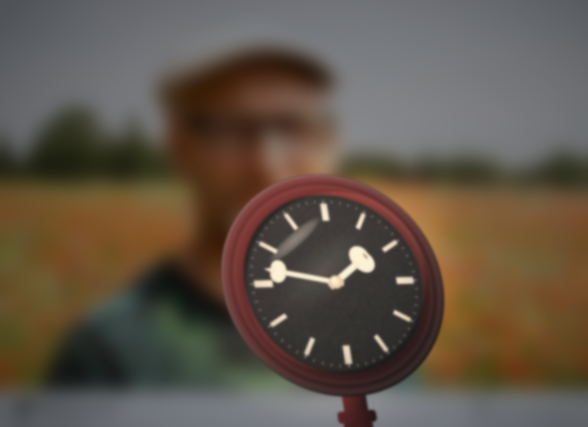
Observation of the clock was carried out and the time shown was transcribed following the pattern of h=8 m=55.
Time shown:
h=1 m=47
